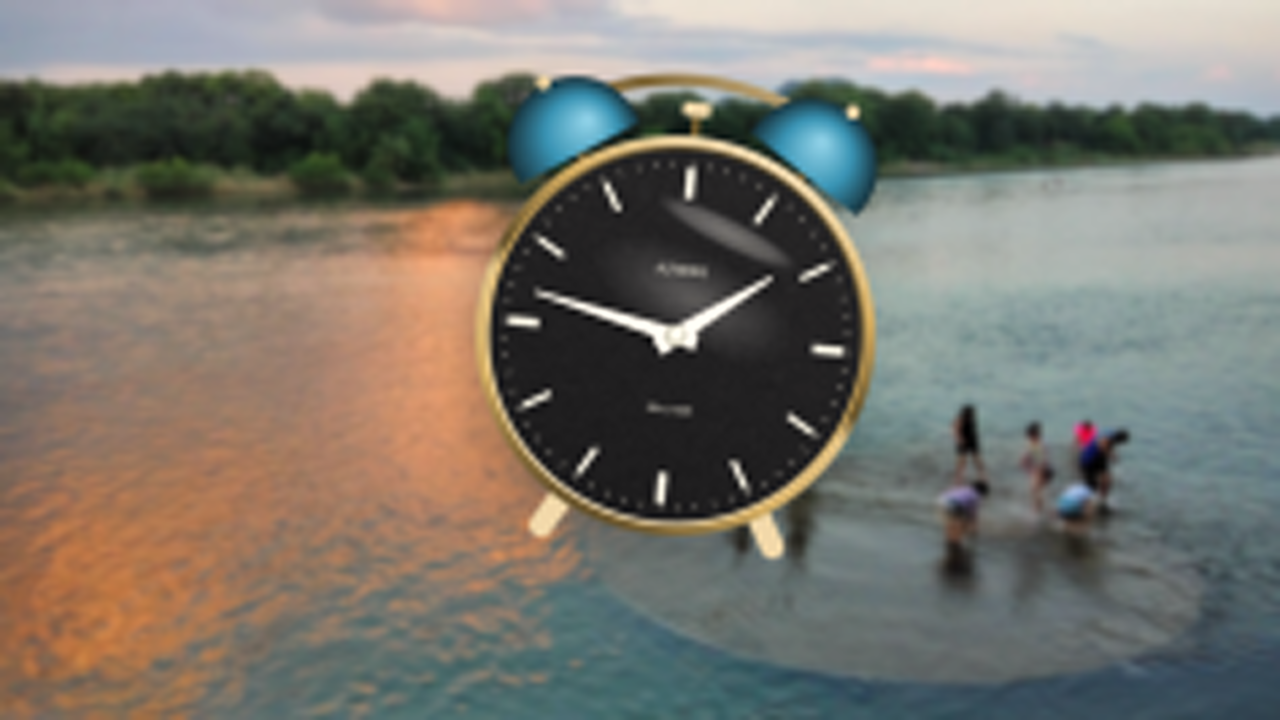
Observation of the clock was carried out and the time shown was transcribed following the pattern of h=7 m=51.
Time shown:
h=1 m=47
